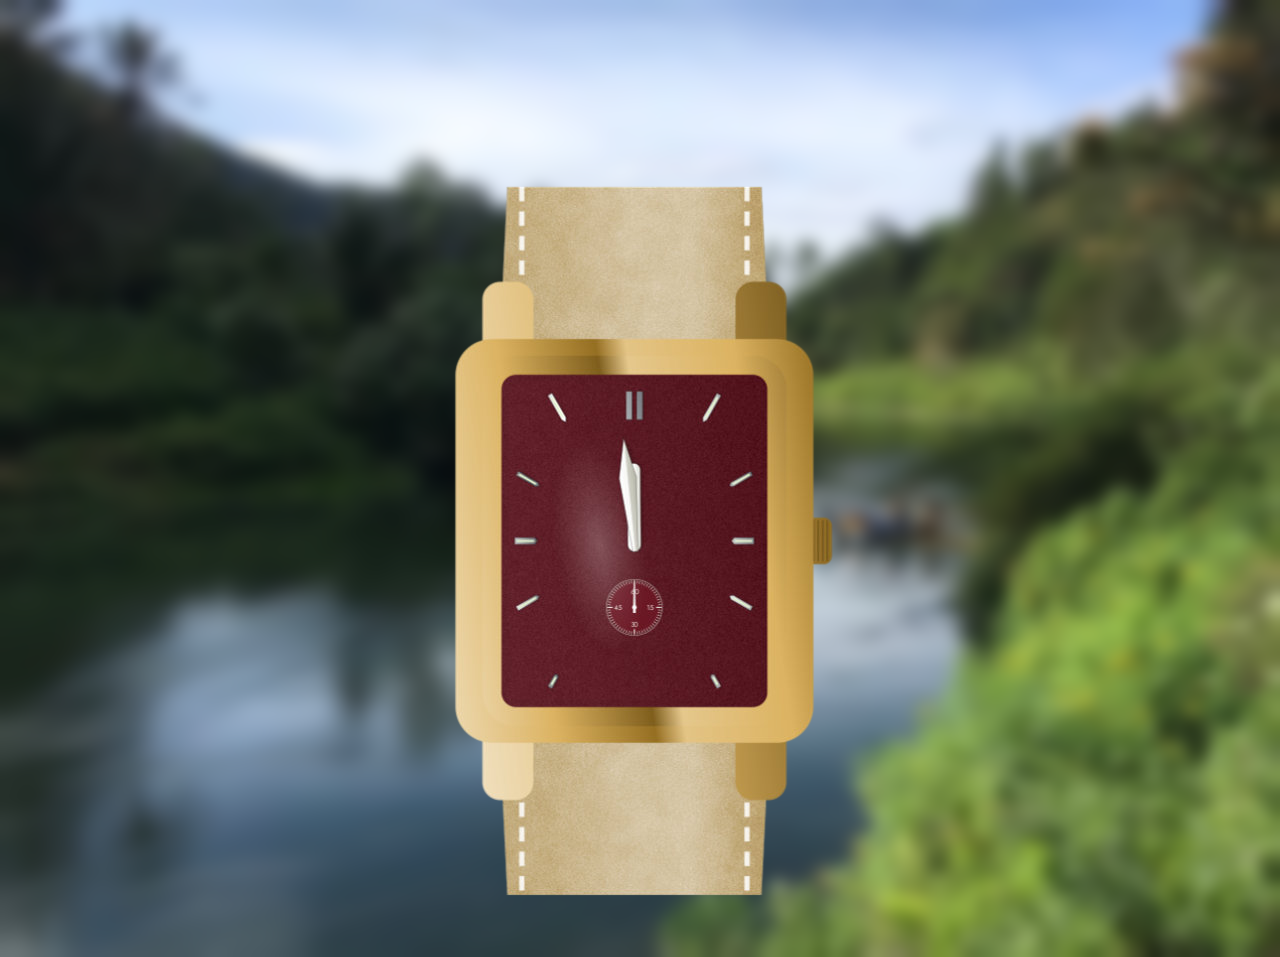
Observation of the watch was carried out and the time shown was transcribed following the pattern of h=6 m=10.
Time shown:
h=11 m=59
